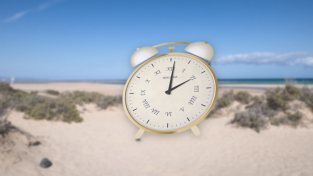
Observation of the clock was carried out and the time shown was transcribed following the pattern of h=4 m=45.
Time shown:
h=2 m=1
